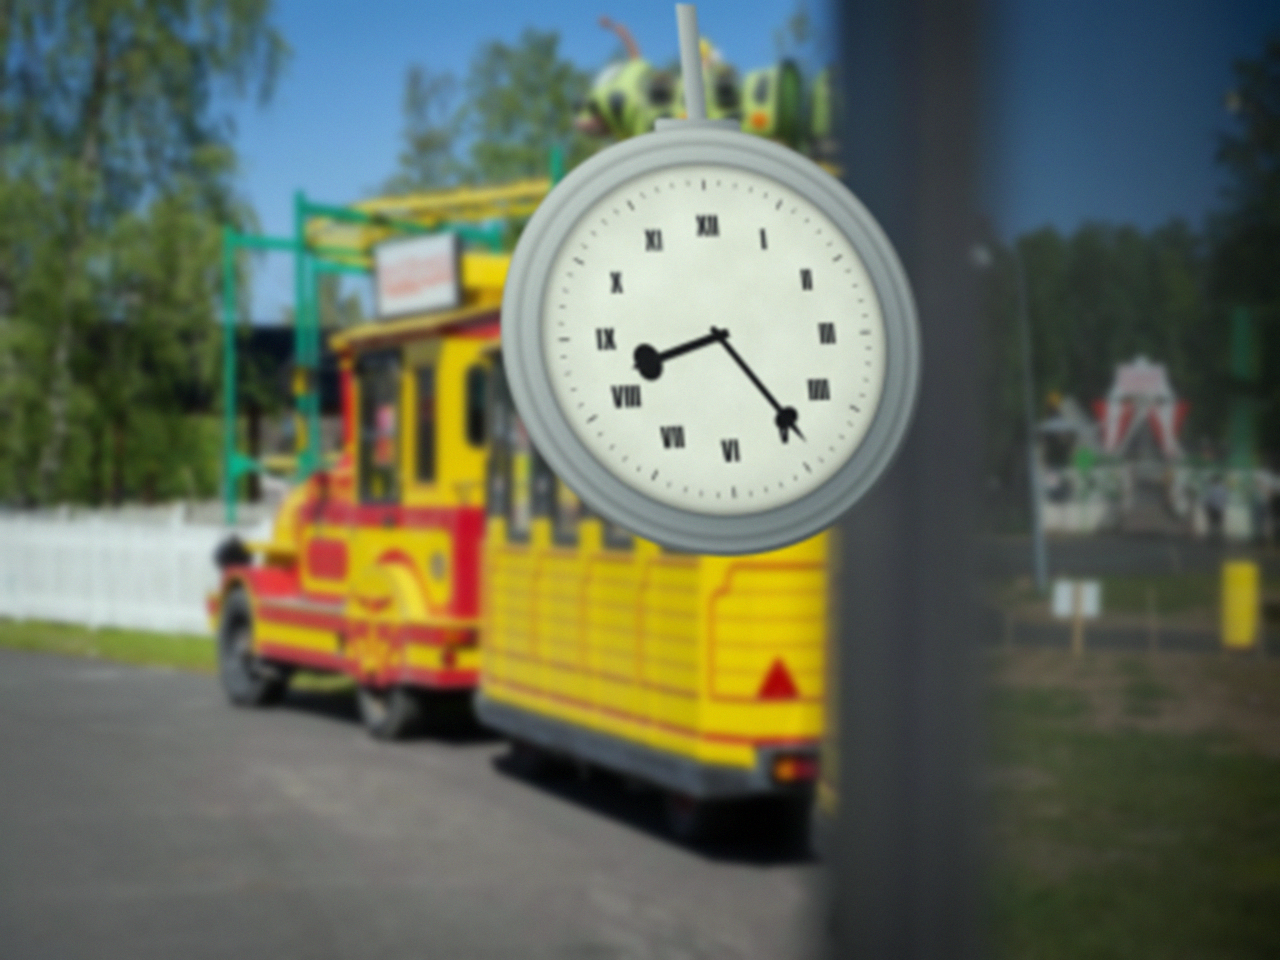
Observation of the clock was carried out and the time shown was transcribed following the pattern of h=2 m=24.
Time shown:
h=8 m=24
